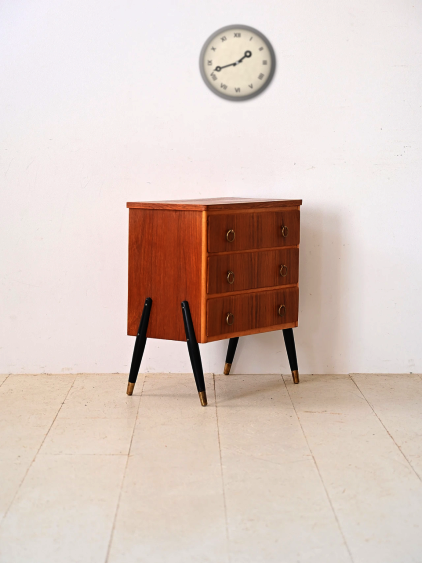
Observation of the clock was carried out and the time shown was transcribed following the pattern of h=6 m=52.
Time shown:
h=1 m=42
